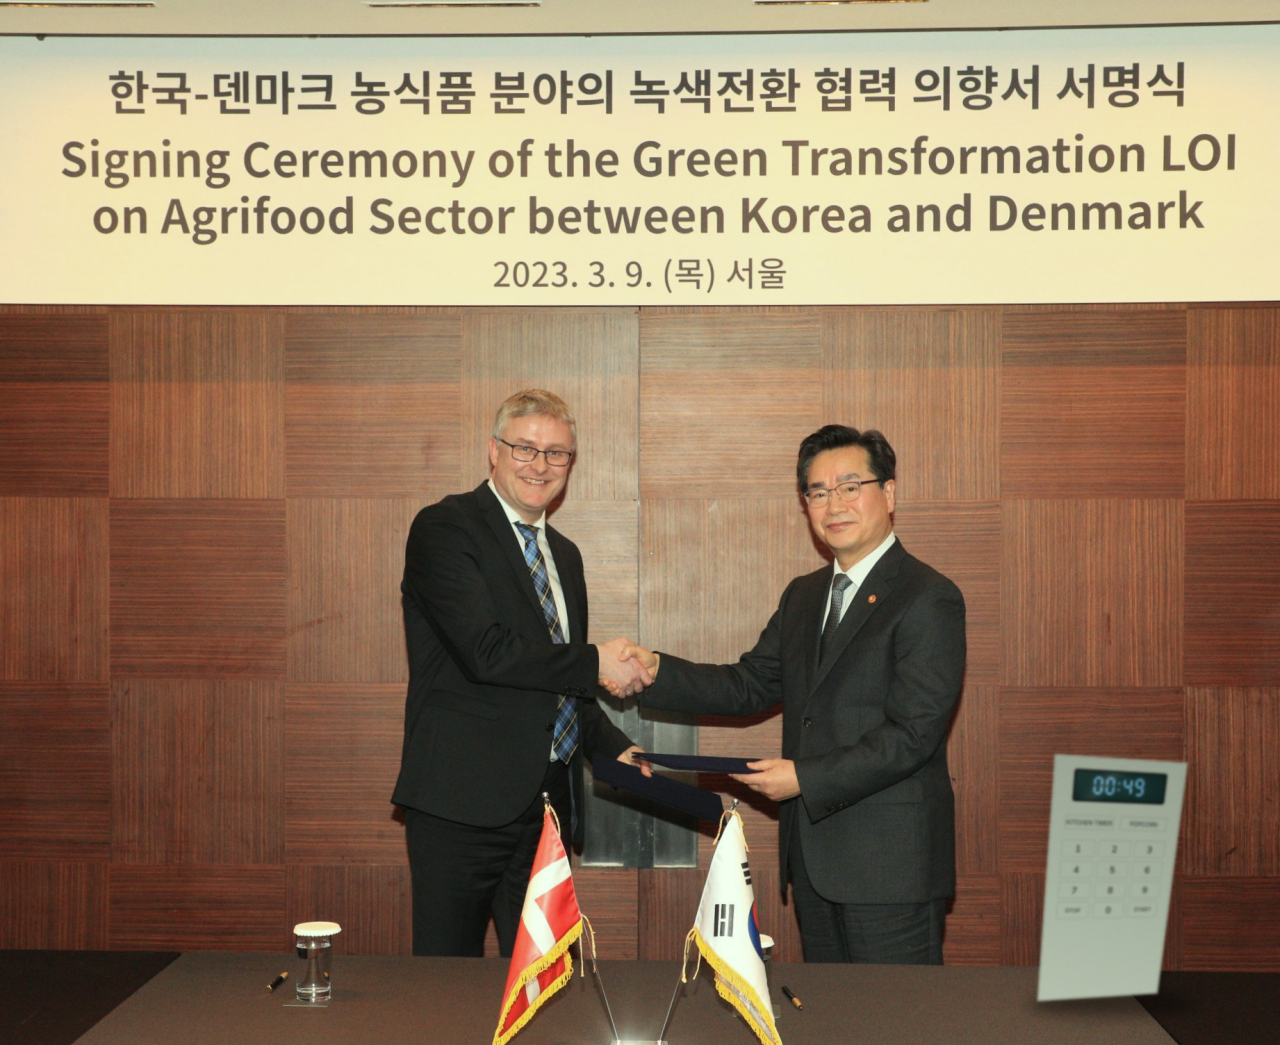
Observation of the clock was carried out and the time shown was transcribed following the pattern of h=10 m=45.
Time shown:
h=0 m=49
